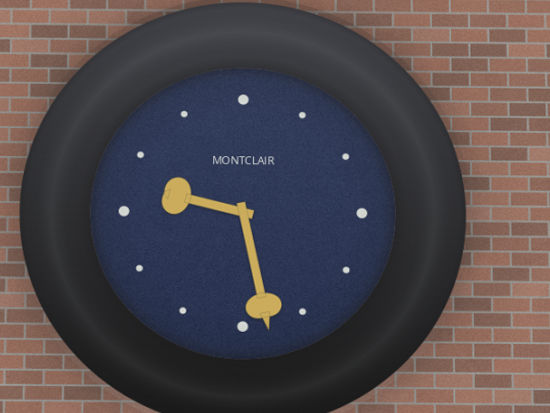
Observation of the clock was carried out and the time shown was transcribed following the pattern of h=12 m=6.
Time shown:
h=9 m=28
